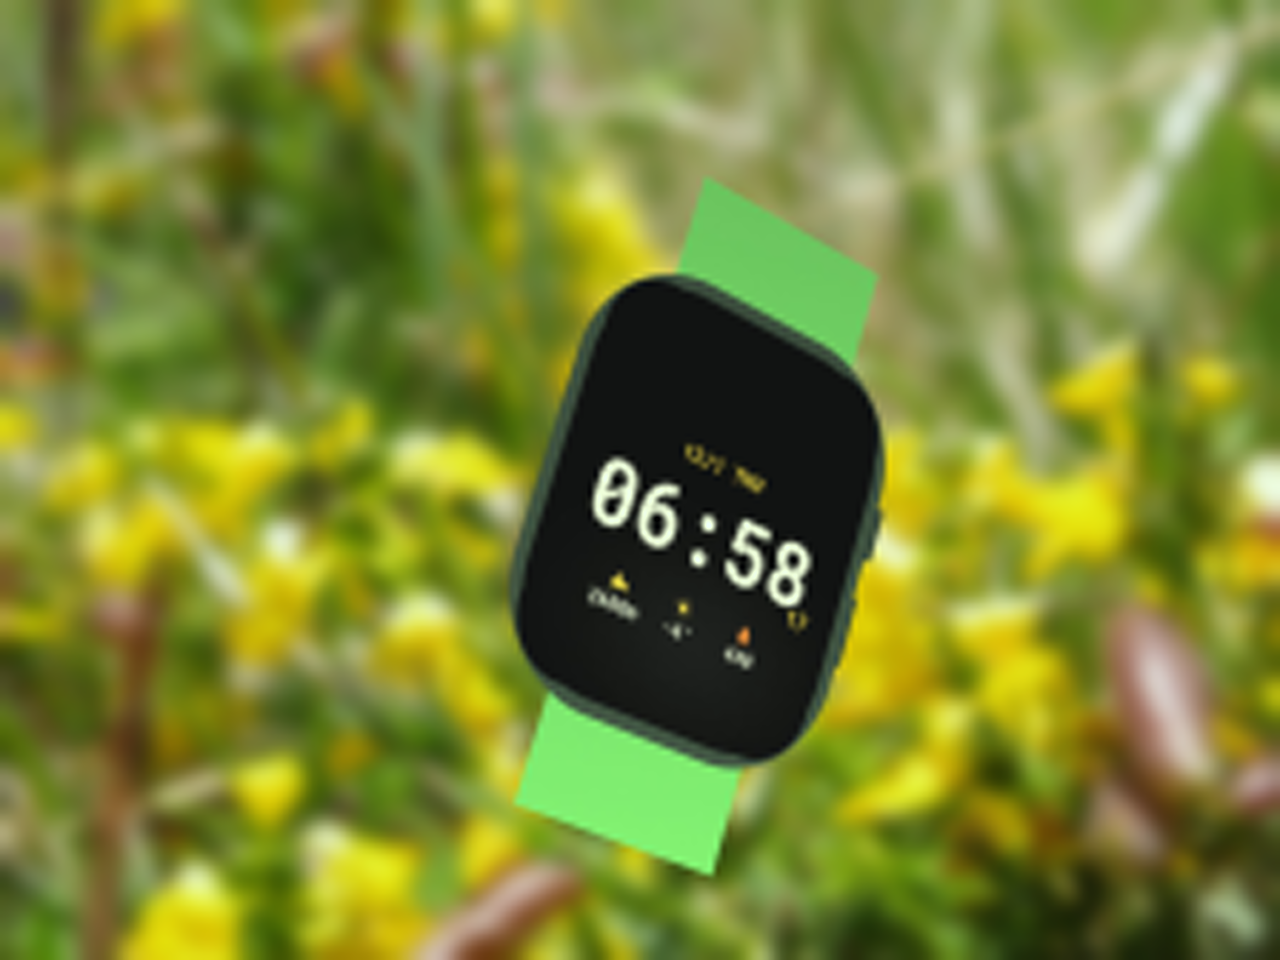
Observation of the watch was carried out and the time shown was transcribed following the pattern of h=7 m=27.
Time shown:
h=6 m=58
